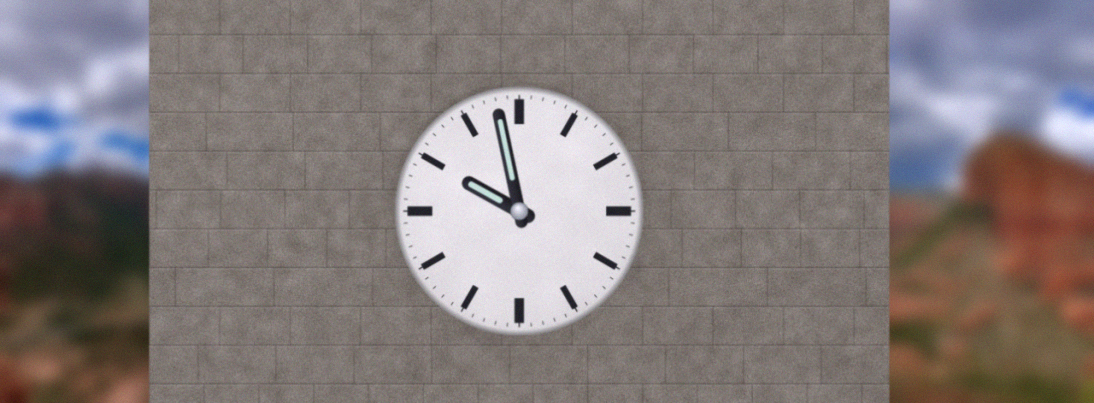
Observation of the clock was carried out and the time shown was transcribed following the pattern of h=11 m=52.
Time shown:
h=9 m=58
